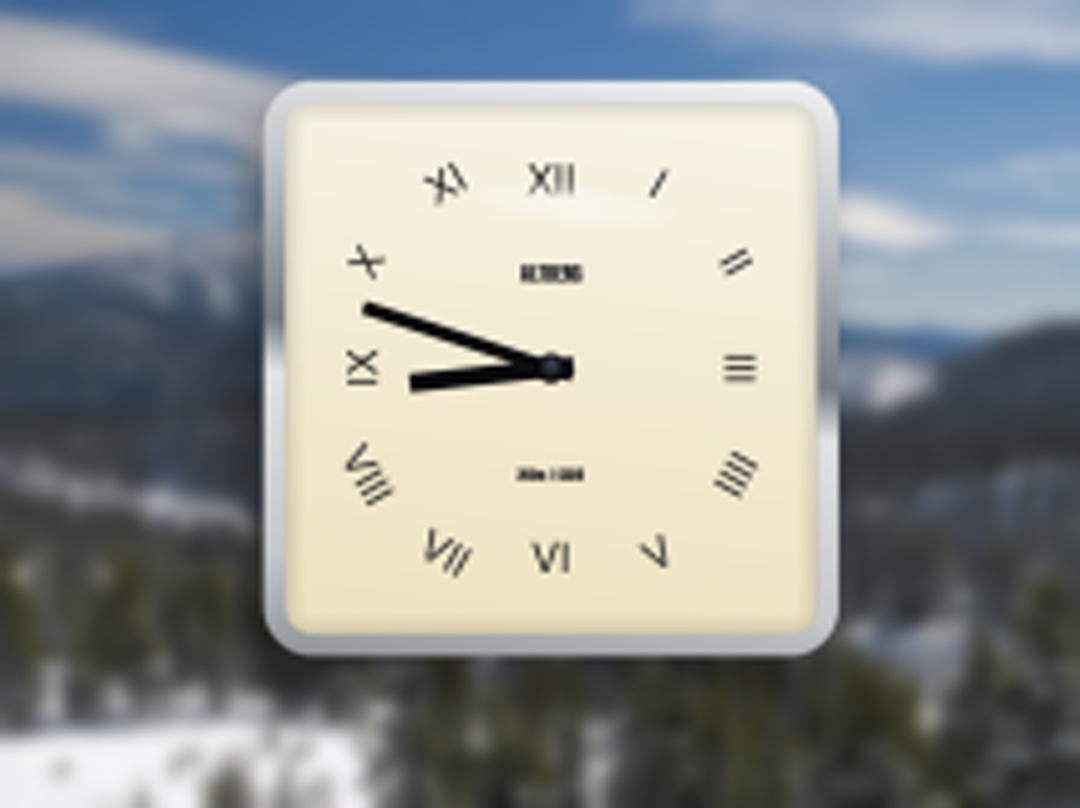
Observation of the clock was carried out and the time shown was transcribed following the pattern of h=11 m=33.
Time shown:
h=8 m=48
